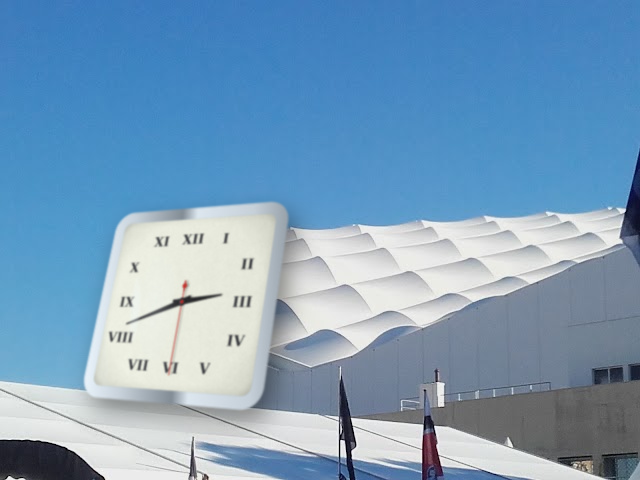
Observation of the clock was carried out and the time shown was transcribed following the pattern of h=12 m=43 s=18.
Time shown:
h=2 m=41 s=30
